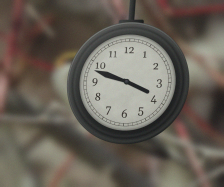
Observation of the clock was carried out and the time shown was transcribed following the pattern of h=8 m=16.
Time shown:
h=3 m=48
